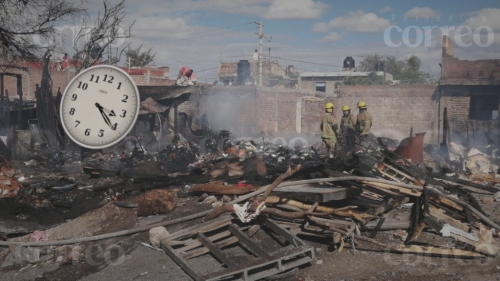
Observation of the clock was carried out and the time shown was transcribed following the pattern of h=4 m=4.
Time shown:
h=3 m=21
